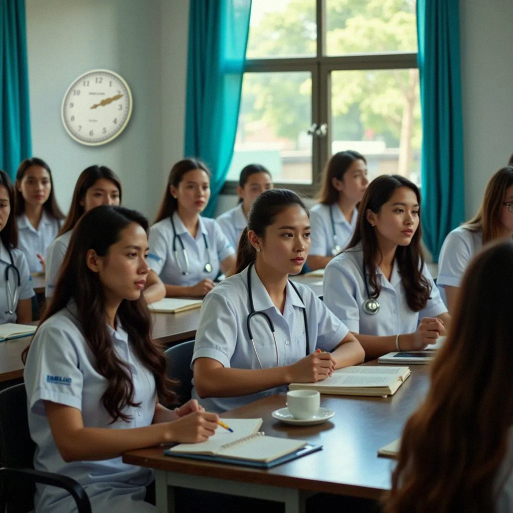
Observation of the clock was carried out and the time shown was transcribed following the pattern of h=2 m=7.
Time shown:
h=2 m=11
